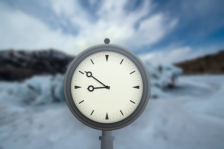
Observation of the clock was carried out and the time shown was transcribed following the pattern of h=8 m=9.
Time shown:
h=8 m=51
